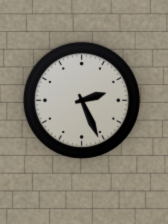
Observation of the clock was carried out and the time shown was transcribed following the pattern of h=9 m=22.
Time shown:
h=2 m=26
